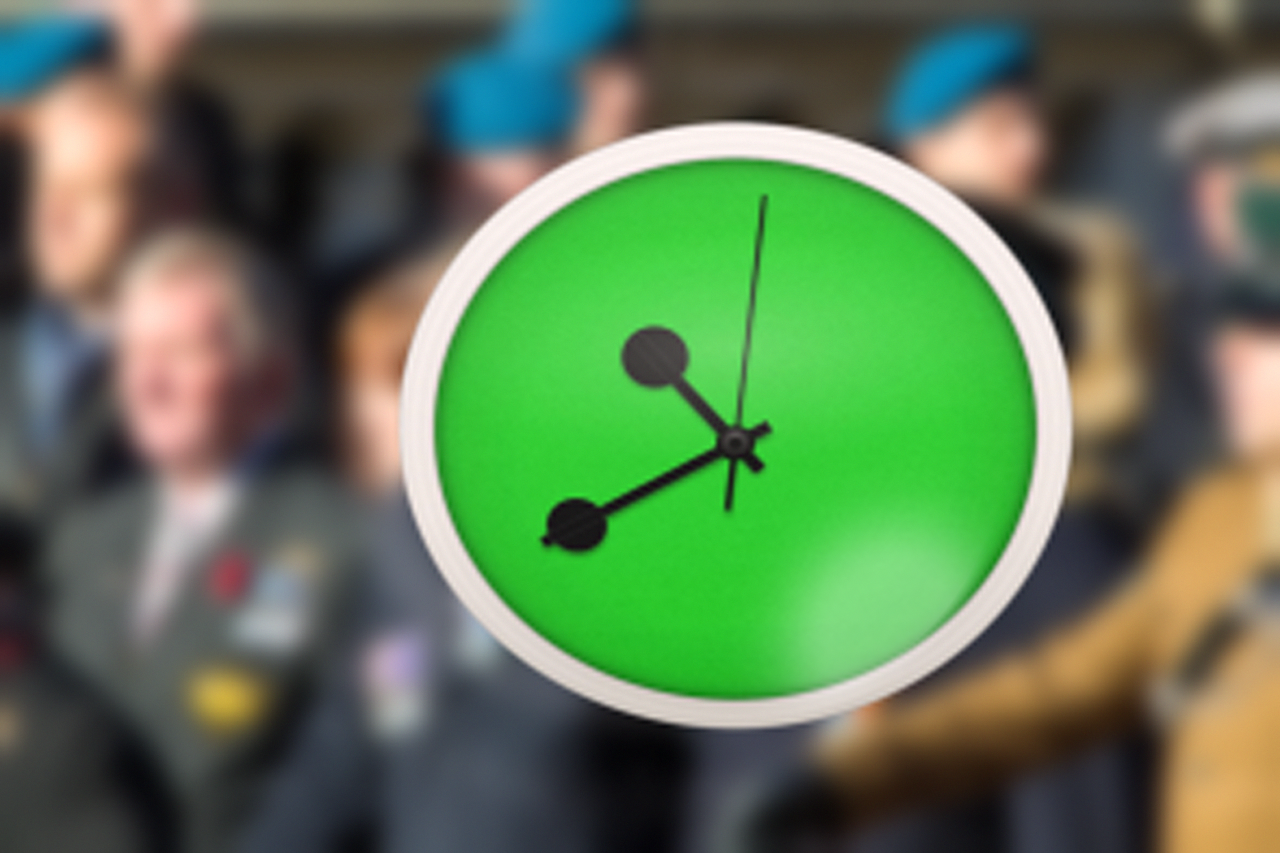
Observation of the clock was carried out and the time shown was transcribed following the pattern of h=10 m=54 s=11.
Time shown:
h=10 m=40 s=1
